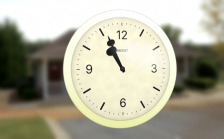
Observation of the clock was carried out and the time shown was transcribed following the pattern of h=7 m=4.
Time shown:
h=10 m=56
